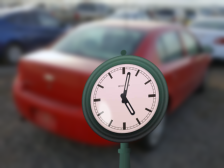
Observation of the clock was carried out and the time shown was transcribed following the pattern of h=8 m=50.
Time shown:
h=5 m=2
